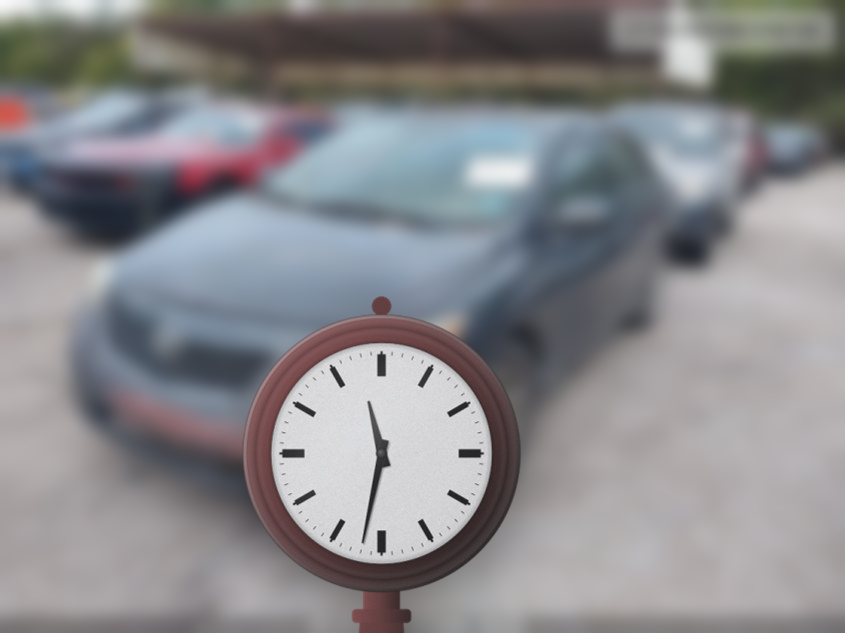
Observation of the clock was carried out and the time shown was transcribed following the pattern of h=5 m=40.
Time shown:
h=11 m=32
